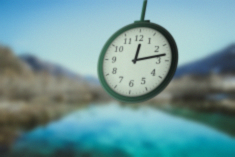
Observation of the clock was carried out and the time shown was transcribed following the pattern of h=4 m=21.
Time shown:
h=12 m=13
